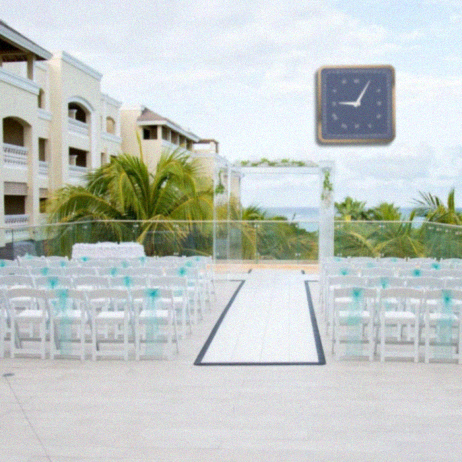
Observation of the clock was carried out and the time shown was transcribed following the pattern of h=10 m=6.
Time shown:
h=9 m=5
